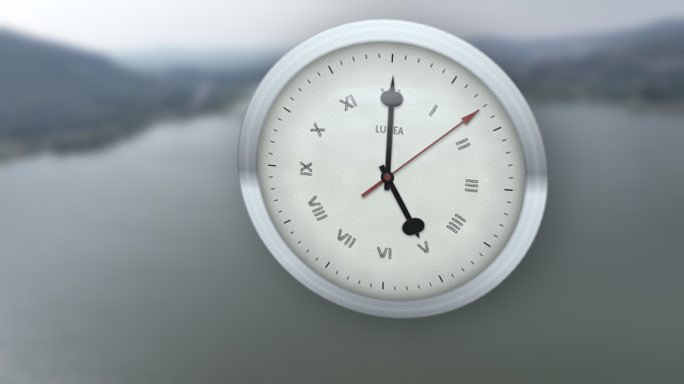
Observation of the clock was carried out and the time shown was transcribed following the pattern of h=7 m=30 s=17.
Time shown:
h=5 m=0 s=8
